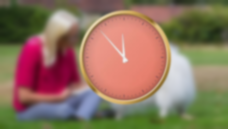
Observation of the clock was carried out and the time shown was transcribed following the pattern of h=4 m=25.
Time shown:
h=11 m=53
